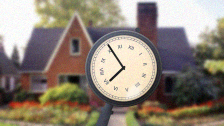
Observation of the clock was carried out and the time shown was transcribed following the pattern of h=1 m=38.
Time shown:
h=6 m=51
